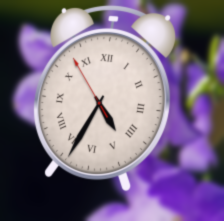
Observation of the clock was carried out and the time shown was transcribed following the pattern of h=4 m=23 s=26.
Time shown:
h=4 m=33 s=53
